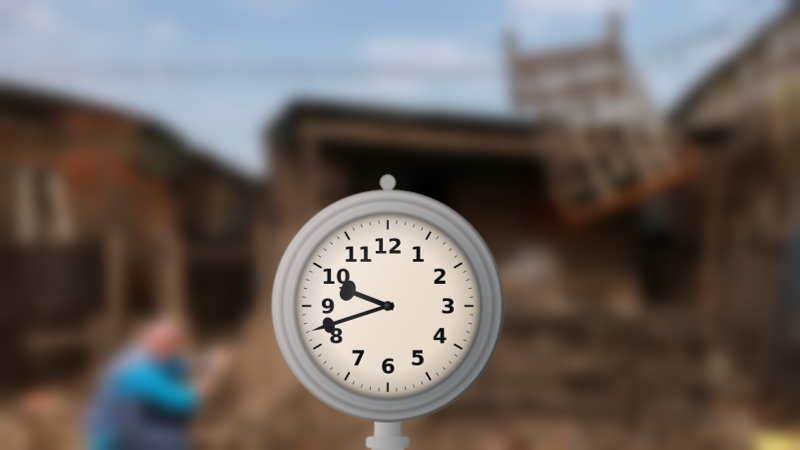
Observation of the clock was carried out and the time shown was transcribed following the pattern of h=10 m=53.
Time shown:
h=9 m=42
